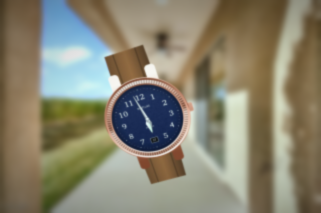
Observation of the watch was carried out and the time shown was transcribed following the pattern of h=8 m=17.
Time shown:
h=5 m=58
